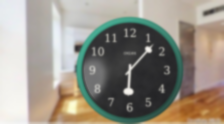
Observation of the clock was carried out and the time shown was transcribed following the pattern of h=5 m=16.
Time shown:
h=6 m=7
